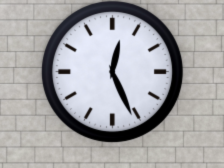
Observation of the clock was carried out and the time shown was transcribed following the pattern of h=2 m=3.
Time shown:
h=12 m=26
